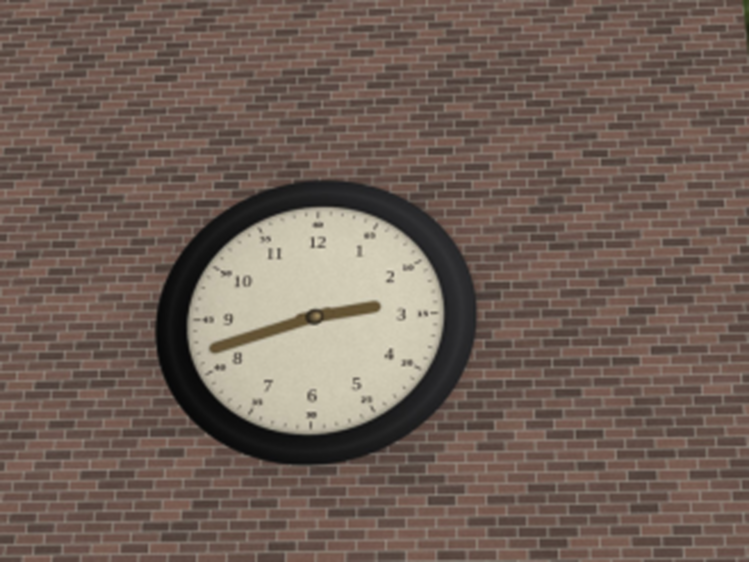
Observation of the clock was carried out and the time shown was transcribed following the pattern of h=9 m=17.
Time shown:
h=2 m=42
